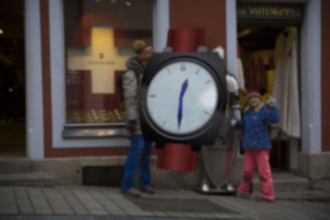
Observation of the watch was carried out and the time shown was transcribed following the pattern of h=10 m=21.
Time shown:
h=12 m=30
